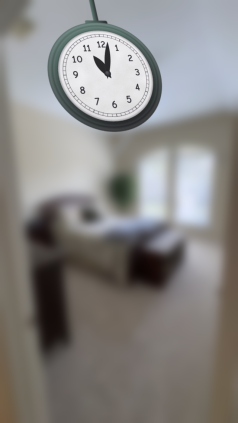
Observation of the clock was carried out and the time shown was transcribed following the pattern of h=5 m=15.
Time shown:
h=11 m=2
